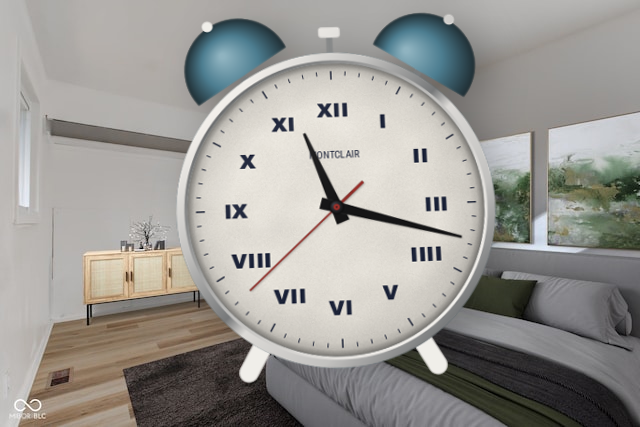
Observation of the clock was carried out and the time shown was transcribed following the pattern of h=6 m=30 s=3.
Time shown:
h=11 m=17 s=38
